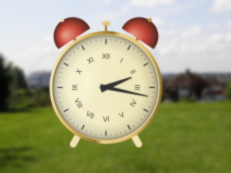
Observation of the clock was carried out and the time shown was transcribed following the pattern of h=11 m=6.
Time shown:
h=2 m=17
